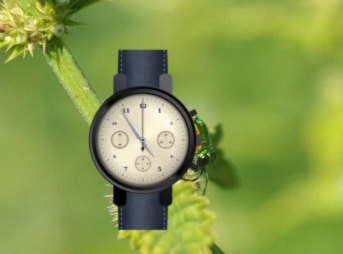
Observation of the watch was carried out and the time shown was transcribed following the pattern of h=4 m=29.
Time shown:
h=4 m=54
